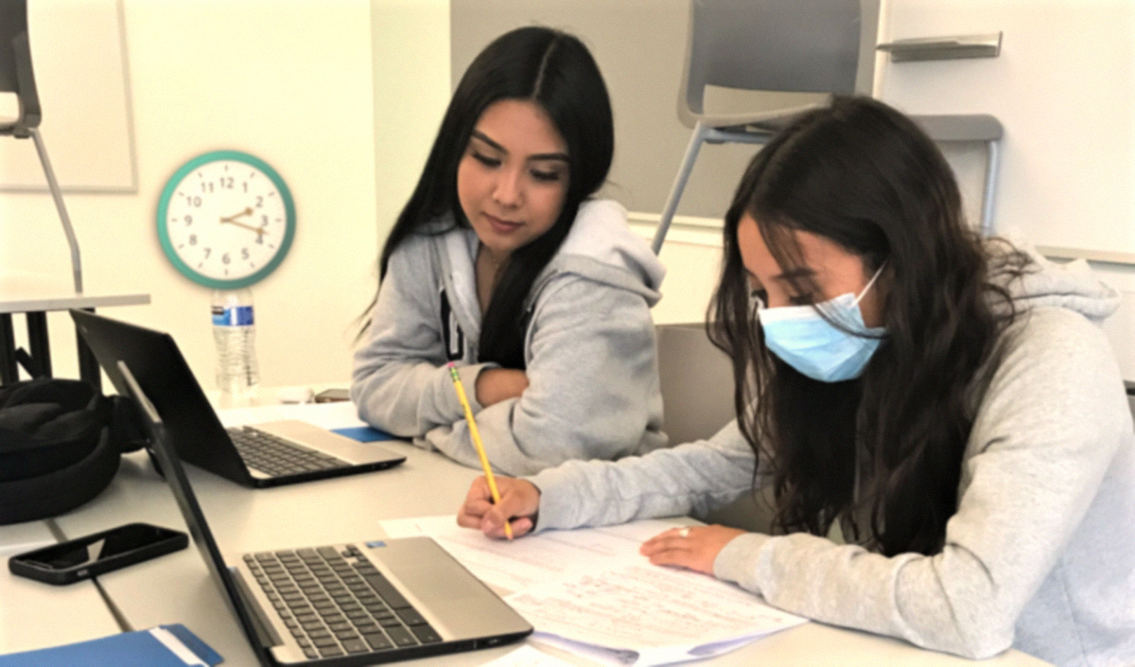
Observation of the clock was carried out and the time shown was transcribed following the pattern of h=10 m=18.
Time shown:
h=2 m=18
